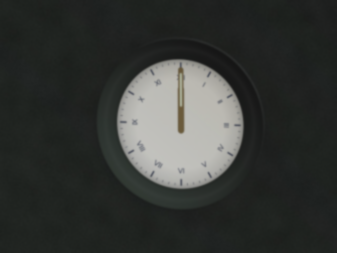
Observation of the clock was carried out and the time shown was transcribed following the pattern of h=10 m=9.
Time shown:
h=12 m=0
